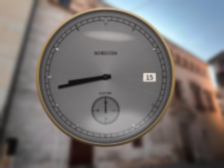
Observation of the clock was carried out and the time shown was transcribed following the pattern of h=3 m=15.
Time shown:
h=8 m=43
